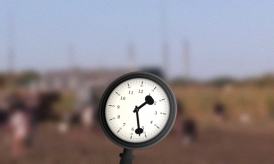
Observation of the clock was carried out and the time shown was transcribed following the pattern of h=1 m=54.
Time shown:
h=1 m=27
